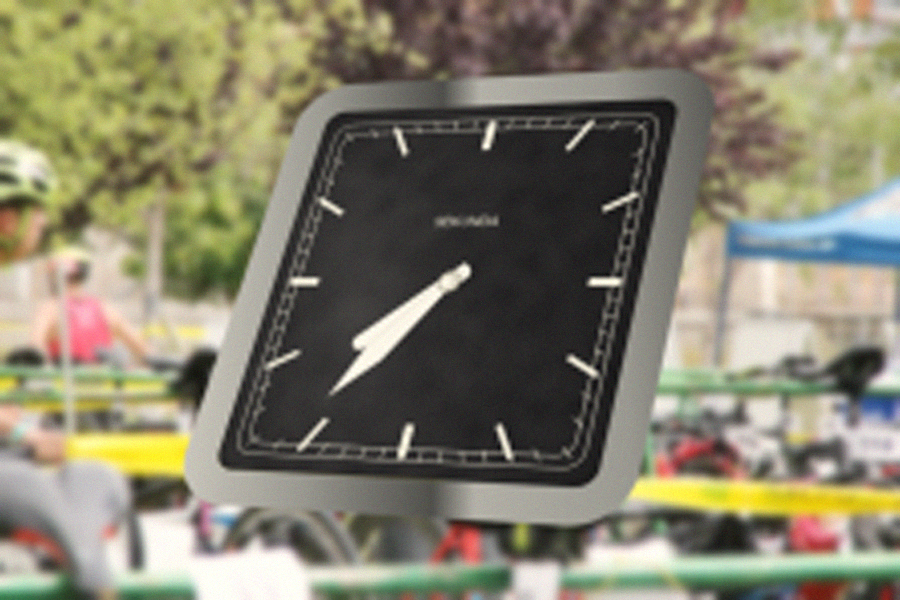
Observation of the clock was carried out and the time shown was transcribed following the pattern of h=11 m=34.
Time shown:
h=7 m=36
